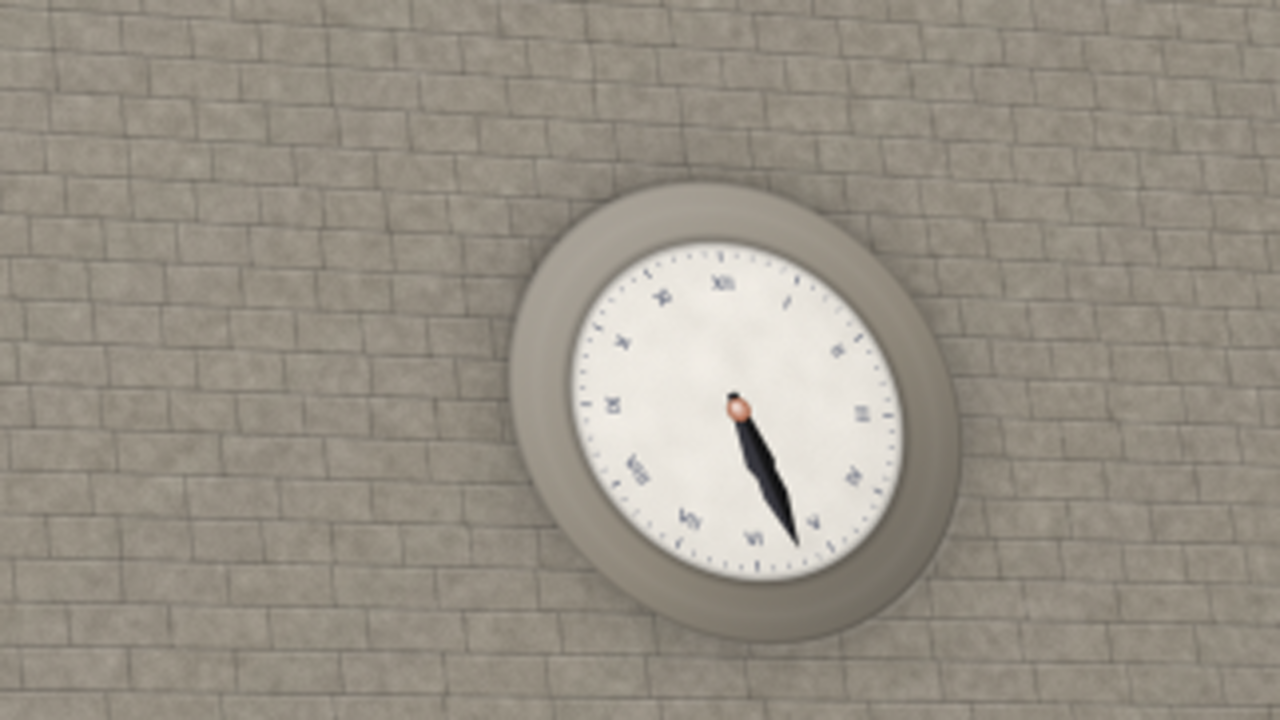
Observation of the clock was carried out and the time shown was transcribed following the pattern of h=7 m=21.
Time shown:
h=5 m=27
